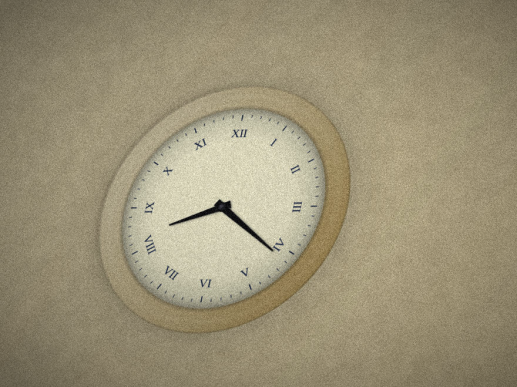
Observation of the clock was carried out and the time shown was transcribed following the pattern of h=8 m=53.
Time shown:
h=8 m=21
